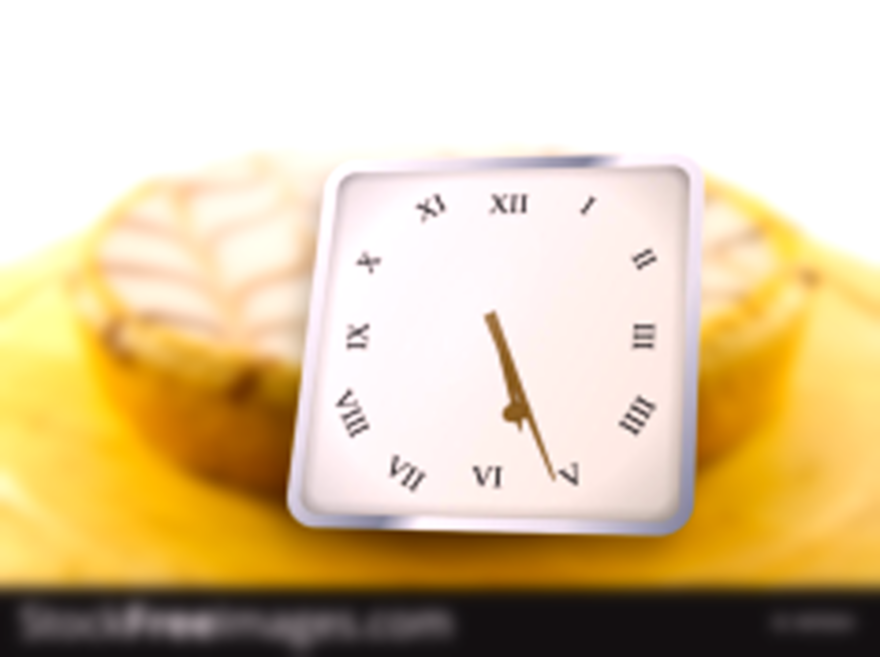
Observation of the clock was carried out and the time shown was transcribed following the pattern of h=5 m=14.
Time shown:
h=5 m=26
